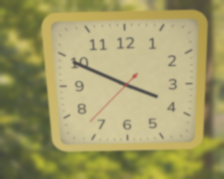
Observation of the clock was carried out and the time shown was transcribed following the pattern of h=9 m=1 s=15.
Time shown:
h=3 m=49 s=37
